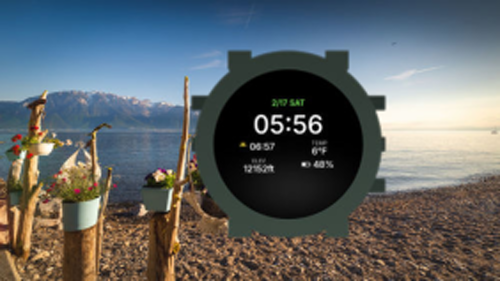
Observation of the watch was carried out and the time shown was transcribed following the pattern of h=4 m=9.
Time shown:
h=5 m=56
